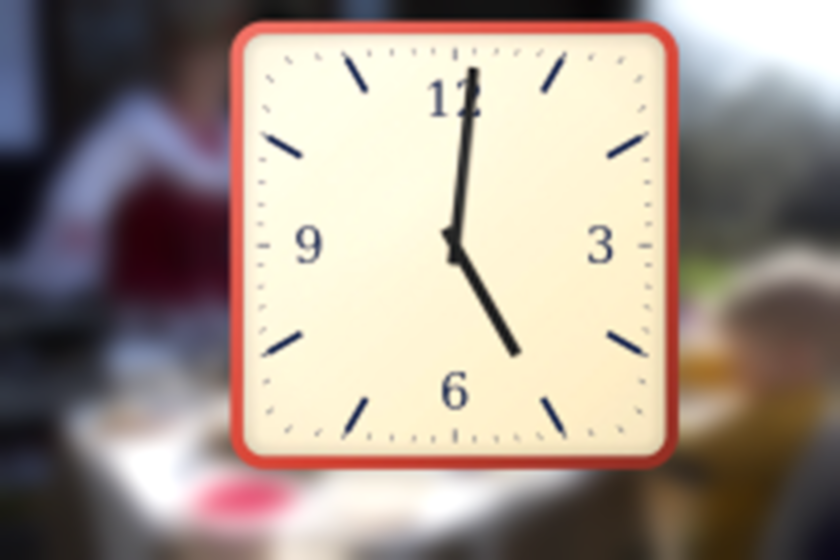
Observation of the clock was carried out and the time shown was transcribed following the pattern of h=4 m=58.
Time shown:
h=5 m=1
